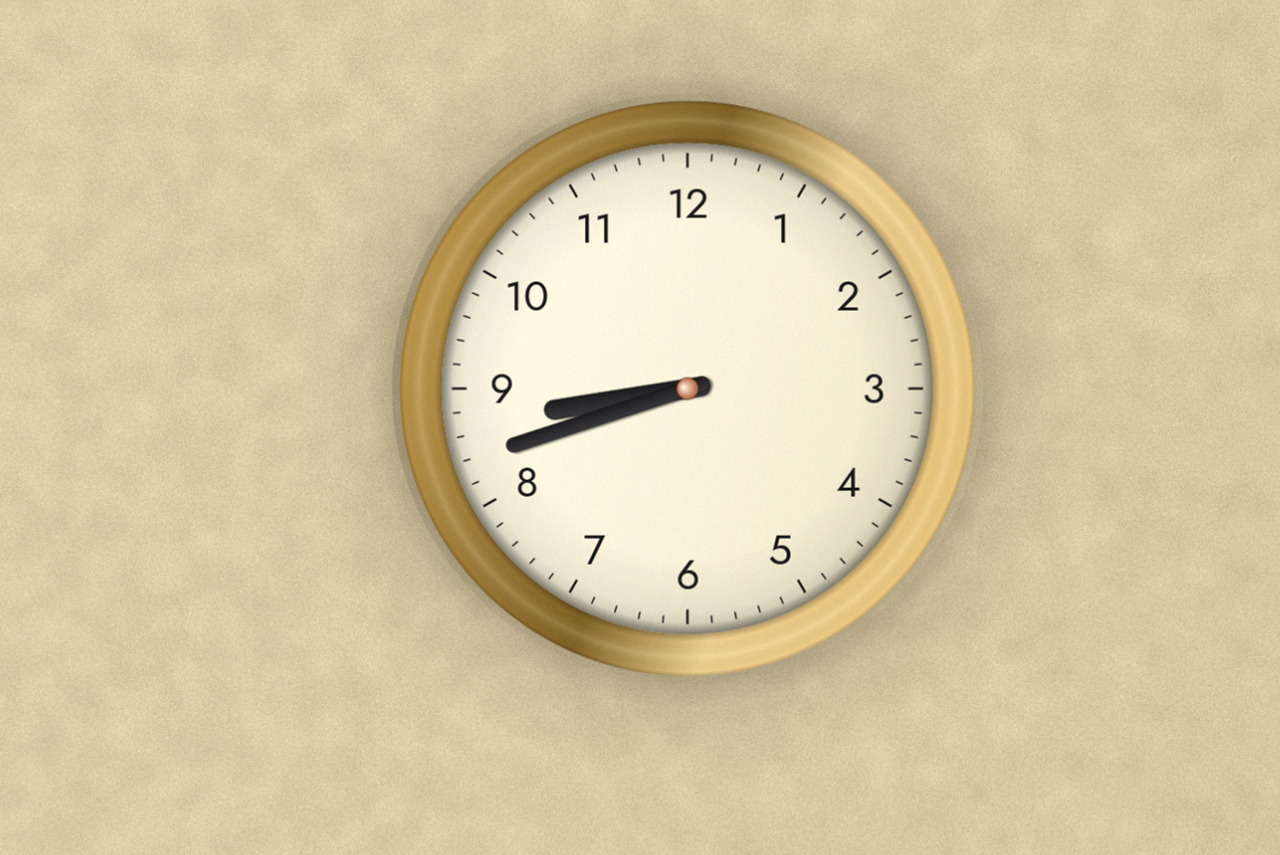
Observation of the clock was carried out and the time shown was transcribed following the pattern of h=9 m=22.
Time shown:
h=8 m=42
